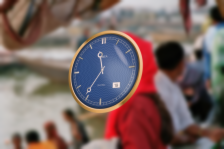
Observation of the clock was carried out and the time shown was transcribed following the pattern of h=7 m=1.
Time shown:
h=11 m=36
